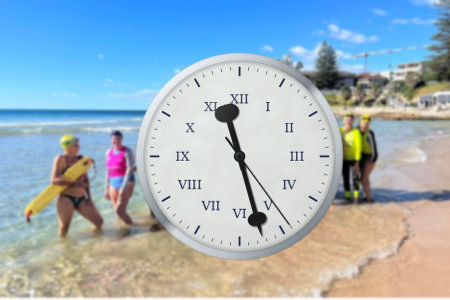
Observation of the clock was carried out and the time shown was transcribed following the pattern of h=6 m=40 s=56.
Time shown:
h=11 m=27 s=24
